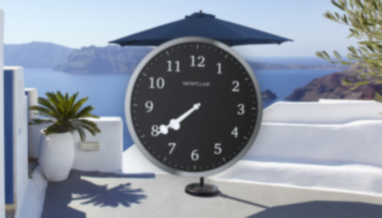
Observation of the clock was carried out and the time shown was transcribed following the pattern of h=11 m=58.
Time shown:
h=7 m=39
